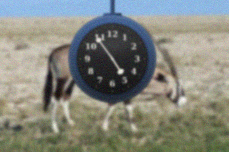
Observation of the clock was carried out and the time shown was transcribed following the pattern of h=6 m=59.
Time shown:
h=4 m=54
